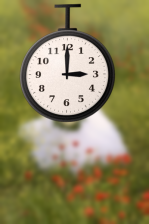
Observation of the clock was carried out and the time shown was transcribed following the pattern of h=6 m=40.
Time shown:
h=3 m=0
